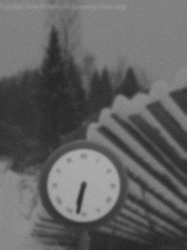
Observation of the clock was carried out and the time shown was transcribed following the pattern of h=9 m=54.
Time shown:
h=6 m=32
